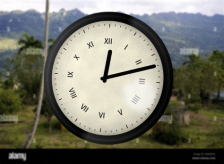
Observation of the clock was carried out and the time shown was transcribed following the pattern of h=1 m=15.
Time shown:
h=12 m=12
